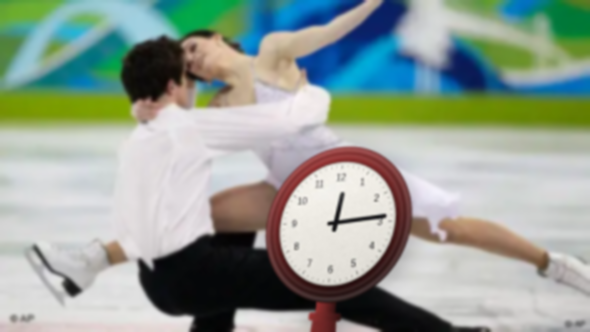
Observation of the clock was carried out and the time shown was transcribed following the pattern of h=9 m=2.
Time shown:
h=12 m=14
